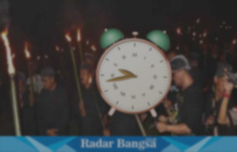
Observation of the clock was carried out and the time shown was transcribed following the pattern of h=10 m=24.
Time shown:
h=9 m=43
